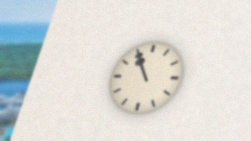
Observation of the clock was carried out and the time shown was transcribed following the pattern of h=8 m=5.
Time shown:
h=10 m=55
